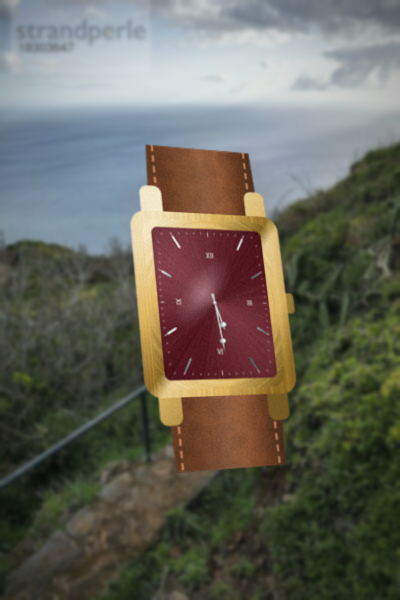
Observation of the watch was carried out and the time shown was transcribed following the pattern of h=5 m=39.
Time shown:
h=5 m=29
